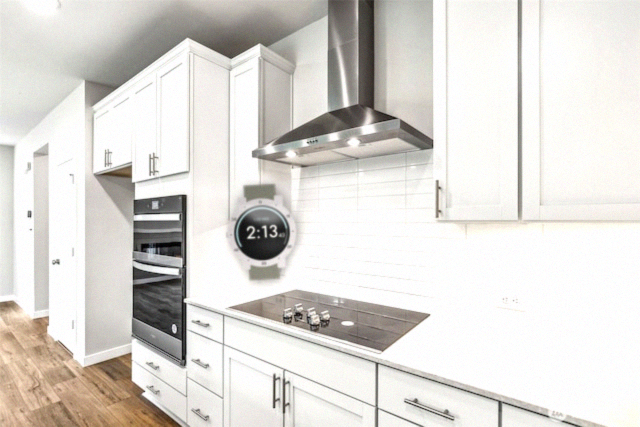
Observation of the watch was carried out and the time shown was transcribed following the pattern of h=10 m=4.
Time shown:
h=2 m=13
